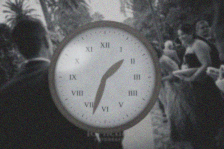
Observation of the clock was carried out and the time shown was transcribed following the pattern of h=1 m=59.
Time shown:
h=1 m=33
